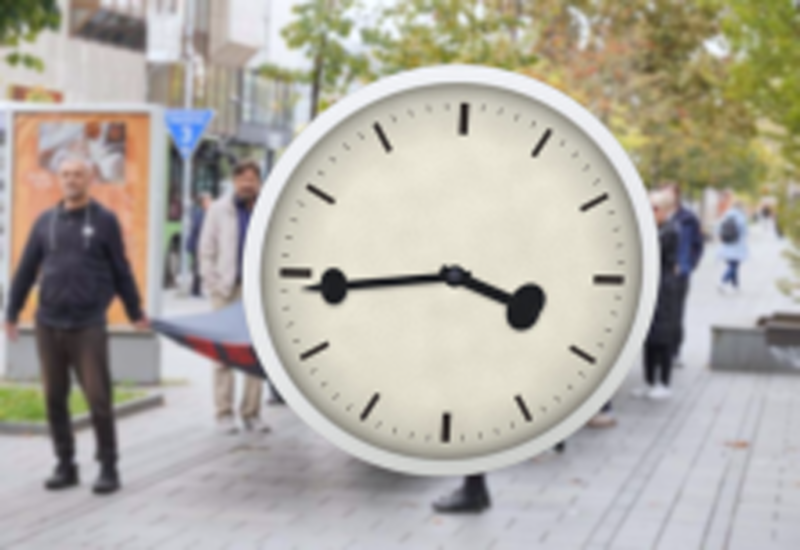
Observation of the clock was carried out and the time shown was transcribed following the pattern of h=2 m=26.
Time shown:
h=3 m=44
